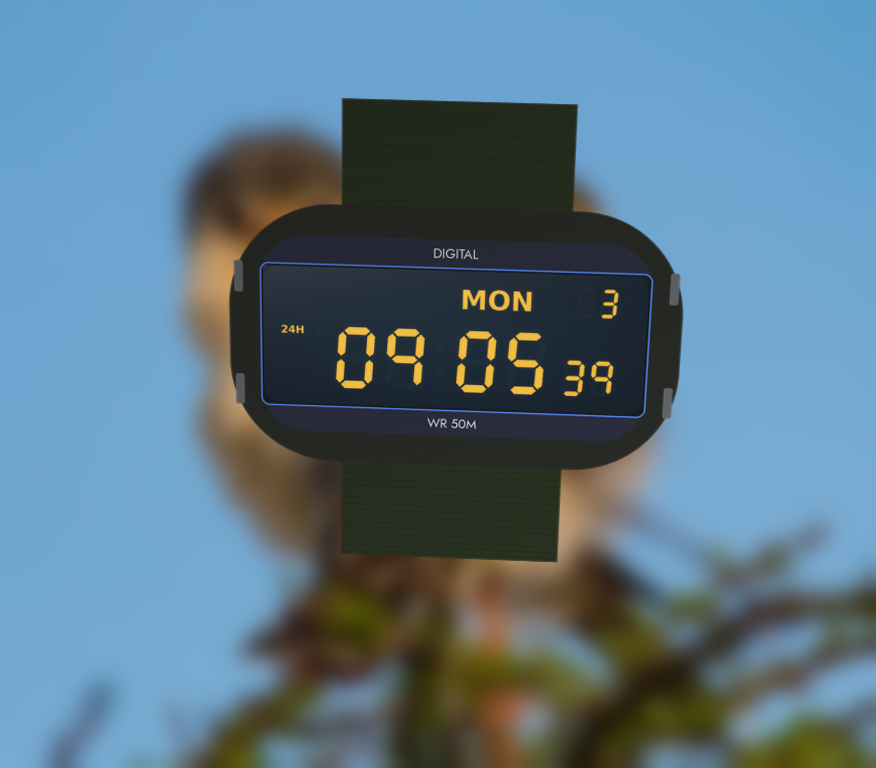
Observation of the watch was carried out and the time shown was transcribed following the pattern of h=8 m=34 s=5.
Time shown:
h=9 m=5 s=39
